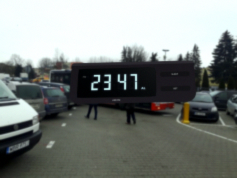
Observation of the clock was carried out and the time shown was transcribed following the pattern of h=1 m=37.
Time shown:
h=23 m=47
